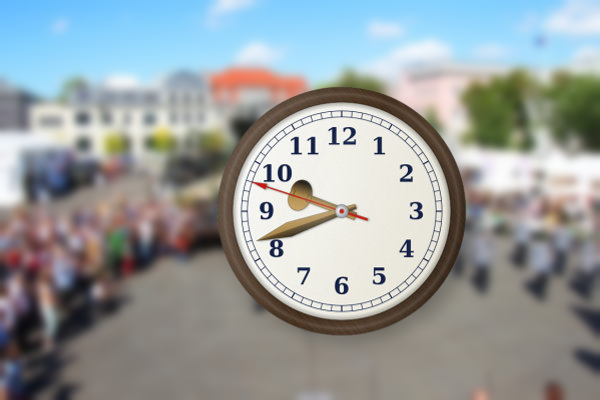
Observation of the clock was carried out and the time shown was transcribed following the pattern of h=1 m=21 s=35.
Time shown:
h=9 m=41 s=48
